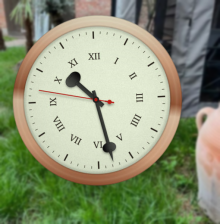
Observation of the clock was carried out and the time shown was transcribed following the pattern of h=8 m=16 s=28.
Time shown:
h=10 m=27 s=47
